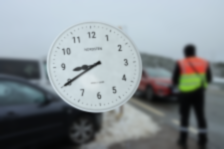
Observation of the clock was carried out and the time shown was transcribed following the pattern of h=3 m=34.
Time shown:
h=8 m=40
